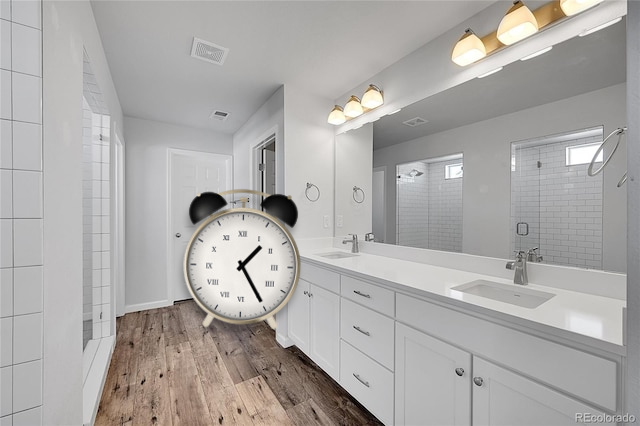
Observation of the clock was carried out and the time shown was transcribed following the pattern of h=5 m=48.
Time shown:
h=1 m=25
